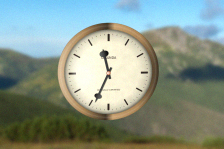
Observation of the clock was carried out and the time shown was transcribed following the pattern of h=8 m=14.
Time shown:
h=11 m=34
